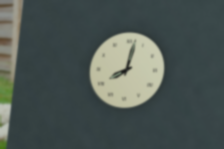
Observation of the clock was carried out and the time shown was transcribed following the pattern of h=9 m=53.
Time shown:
h=8 m=2
